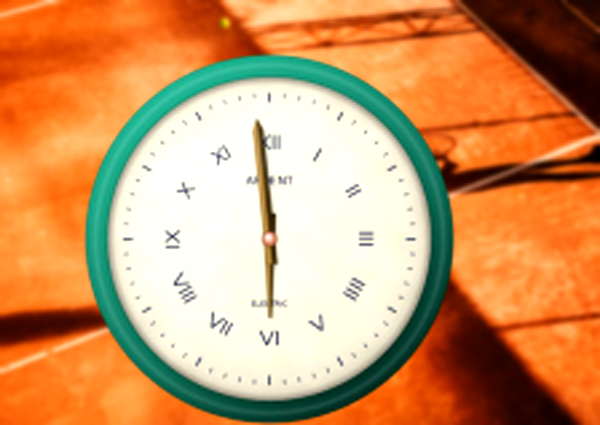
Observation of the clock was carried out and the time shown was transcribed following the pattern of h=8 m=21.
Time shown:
h=5 m=59
